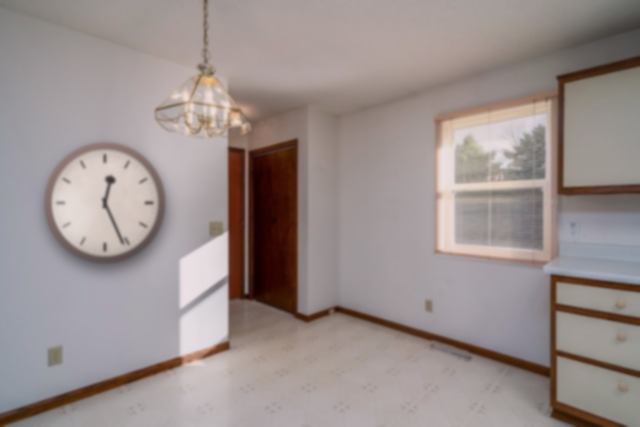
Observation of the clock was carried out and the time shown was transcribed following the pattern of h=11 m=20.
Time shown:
h=12 m=26
